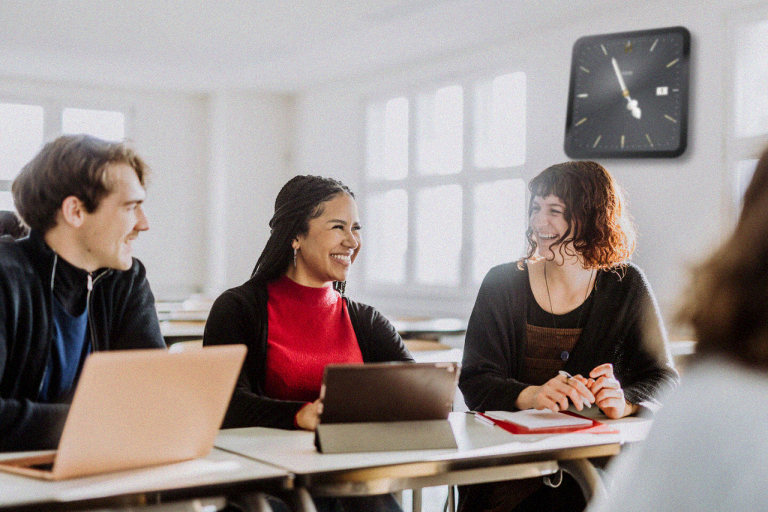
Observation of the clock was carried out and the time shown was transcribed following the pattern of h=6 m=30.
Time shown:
h=4 m=56
